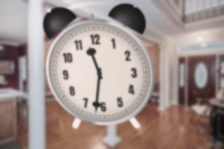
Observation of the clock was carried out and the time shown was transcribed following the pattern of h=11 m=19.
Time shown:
h=11 m=32
